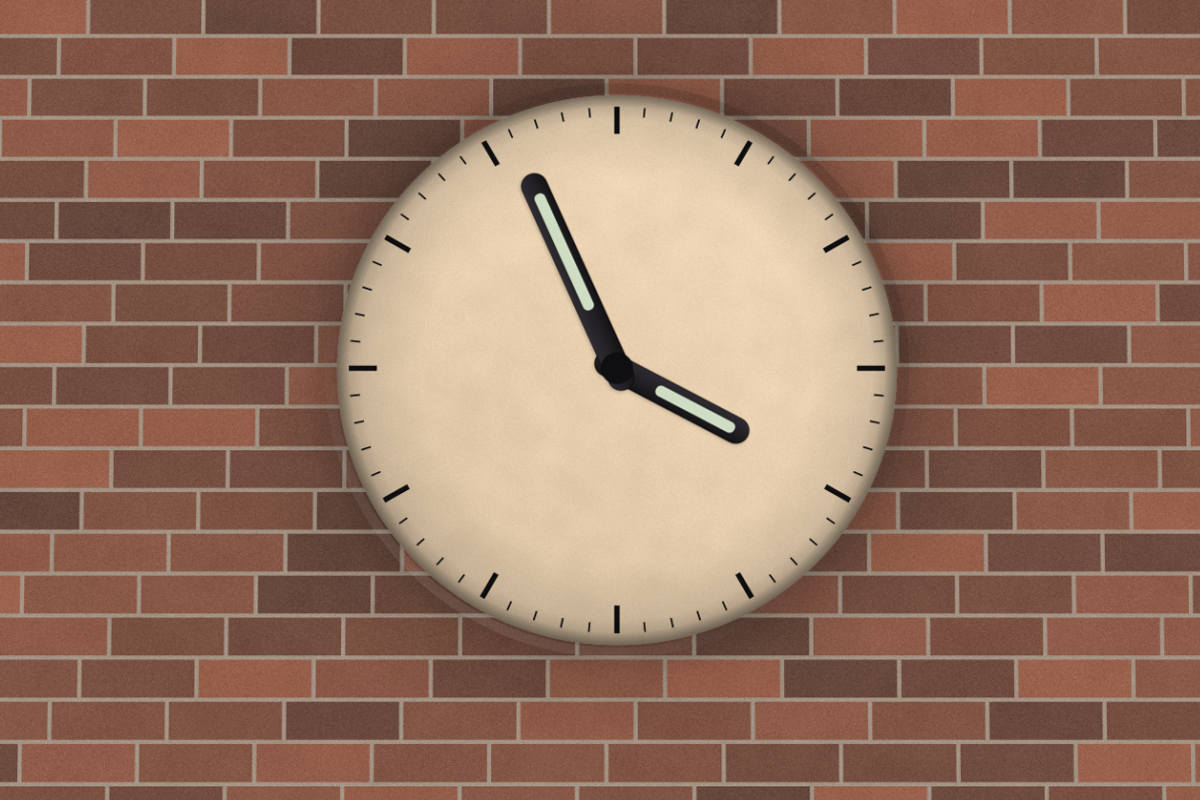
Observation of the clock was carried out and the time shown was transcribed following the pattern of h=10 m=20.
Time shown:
h=3 m=56
